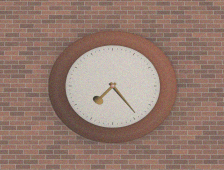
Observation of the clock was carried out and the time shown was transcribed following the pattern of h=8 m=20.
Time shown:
h=7 m=24
